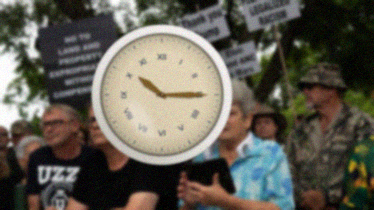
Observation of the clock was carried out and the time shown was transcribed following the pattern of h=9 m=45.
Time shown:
h=10 m=15
